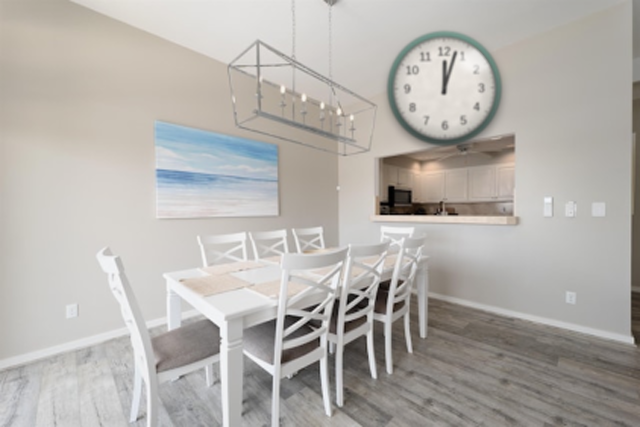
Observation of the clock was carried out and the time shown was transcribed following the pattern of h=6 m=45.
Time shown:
h=12 m=3
